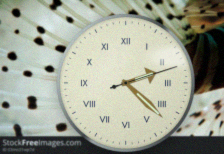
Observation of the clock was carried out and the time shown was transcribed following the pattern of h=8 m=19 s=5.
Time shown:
h=2 m=22 s=12
